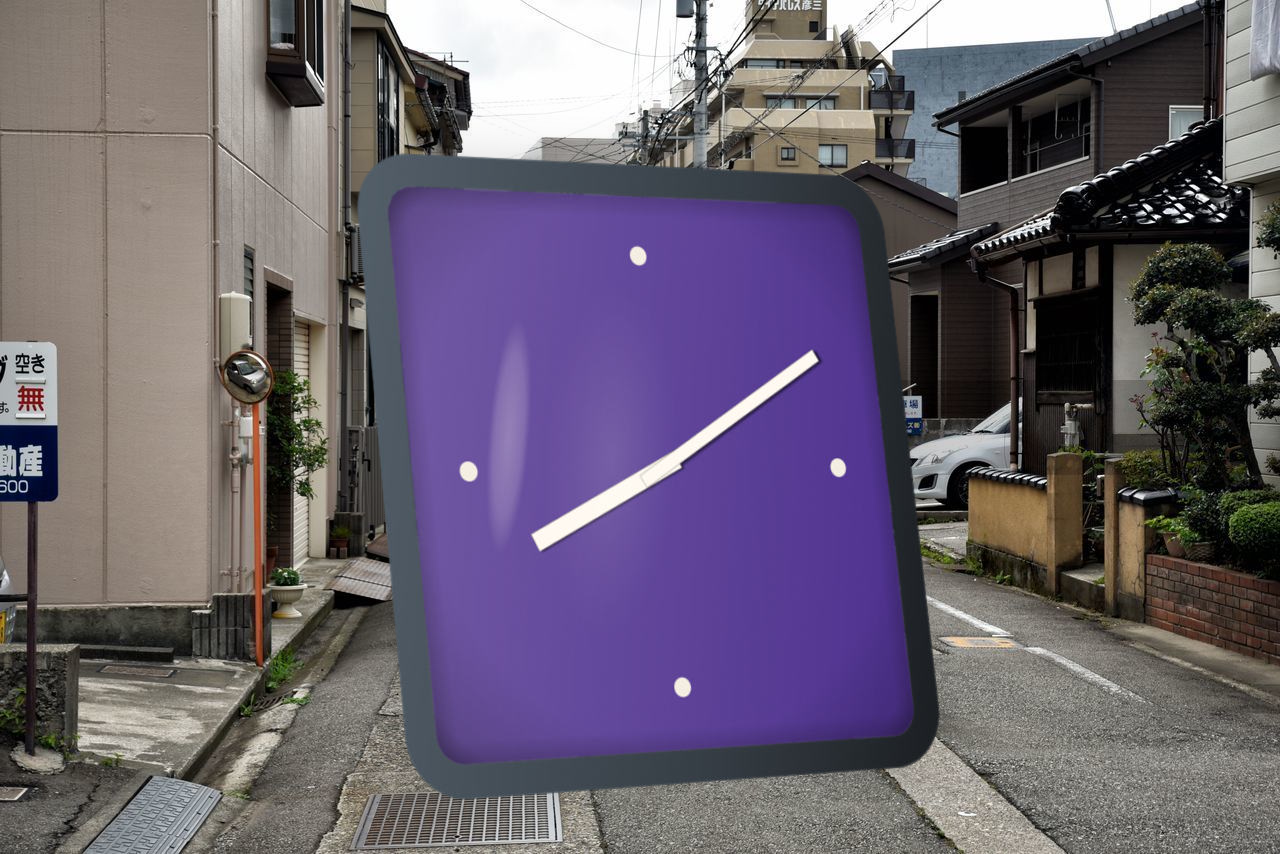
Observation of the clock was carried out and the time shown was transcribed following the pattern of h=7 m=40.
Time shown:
h=8 m=10
